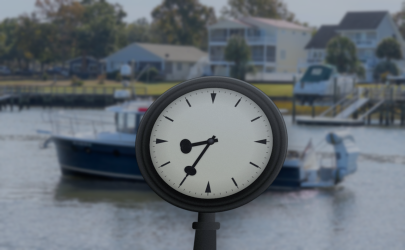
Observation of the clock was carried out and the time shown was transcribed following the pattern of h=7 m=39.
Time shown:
h=8 m=35
